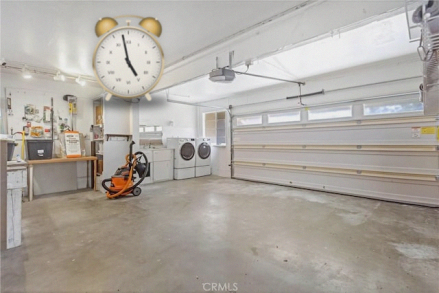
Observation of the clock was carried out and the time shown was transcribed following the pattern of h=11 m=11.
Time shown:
h=4 m=58
